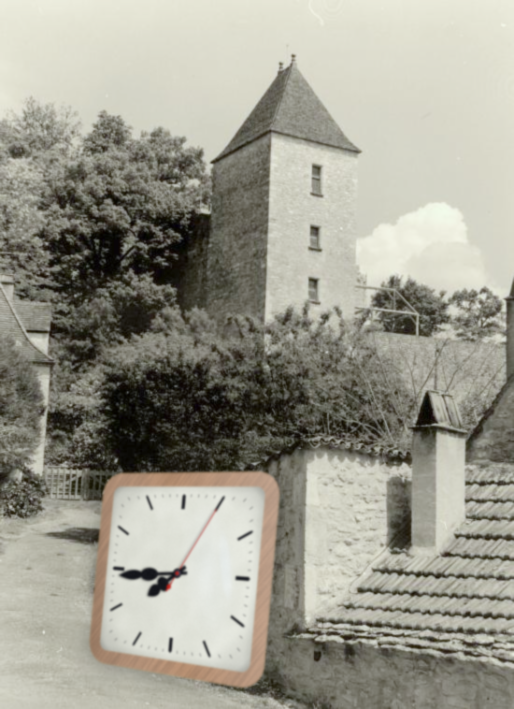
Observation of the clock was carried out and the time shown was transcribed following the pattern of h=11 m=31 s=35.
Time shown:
h=7 m=44 s=5
